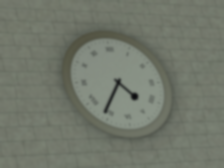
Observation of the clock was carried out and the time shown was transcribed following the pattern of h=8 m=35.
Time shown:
h=4 m=36
